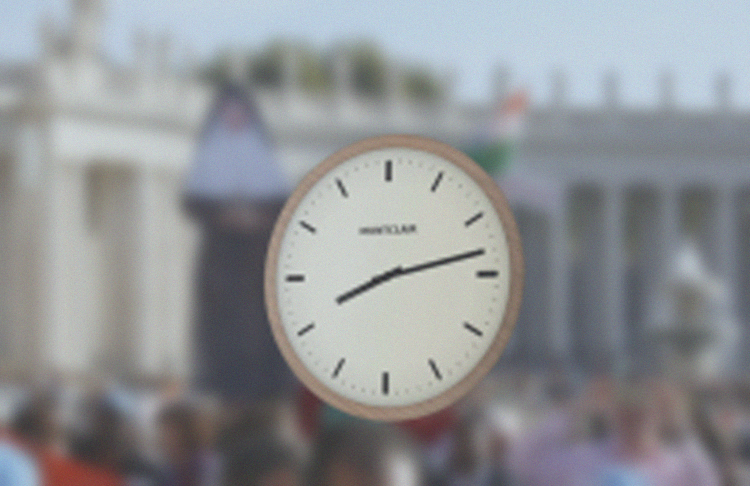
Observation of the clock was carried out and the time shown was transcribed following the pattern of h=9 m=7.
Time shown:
h=8 m=13
